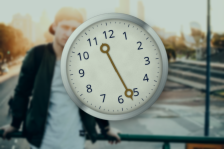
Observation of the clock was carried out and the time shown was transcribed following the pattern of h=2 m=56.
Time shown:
h=11 m=27
